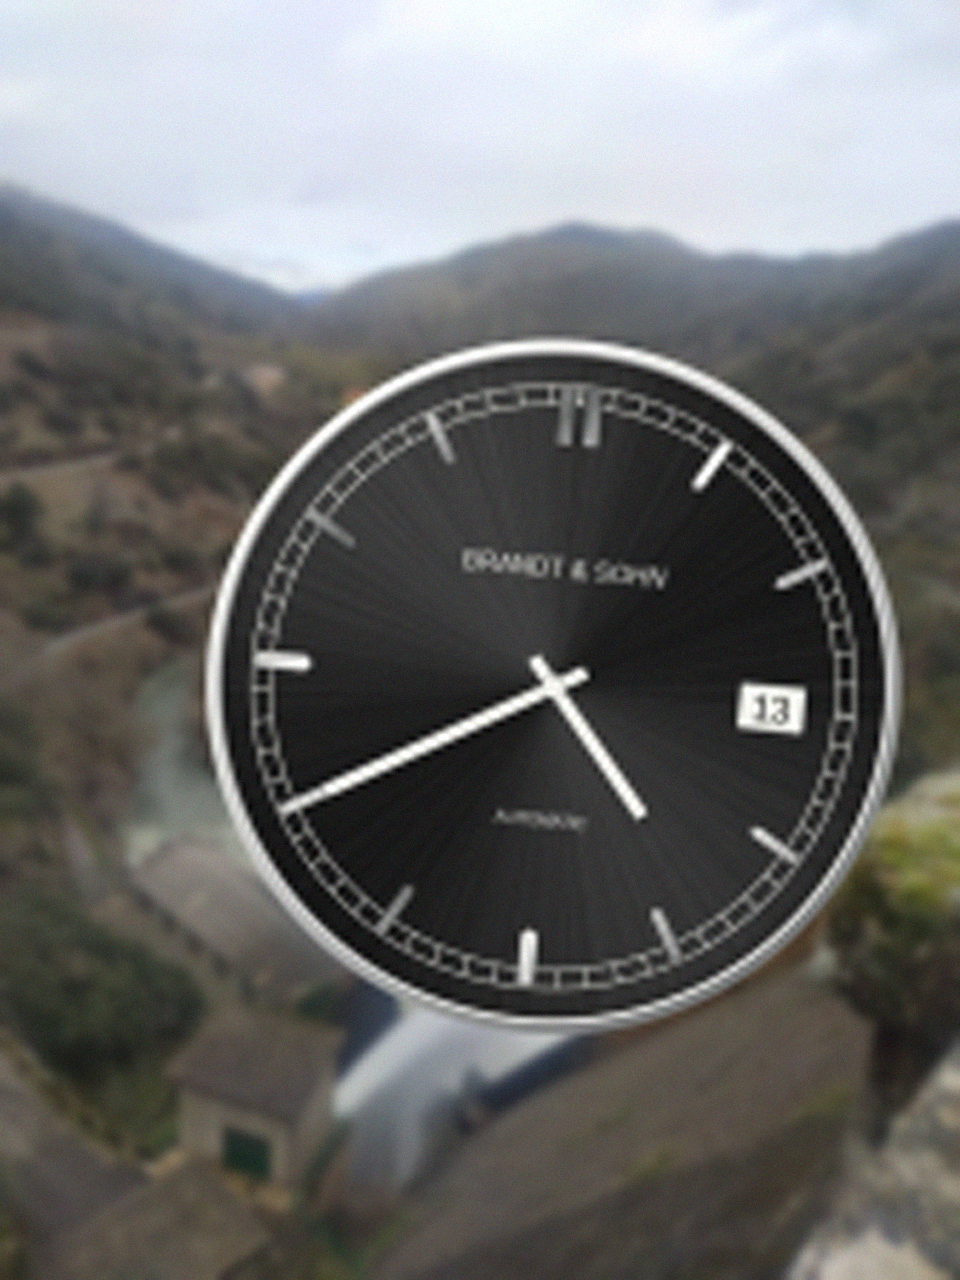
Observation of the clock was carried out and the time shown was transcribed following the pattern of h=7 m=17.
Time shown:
h=4 m=40
